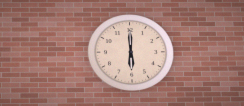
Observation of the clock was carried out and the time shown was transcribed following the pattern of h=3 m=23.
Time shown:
h=6 m=0
